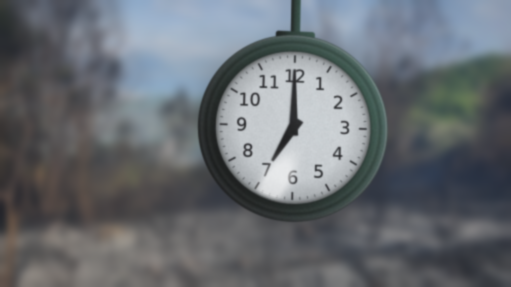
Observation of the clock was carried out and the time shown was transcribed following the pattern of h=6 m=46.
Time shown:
h=7 m=0
